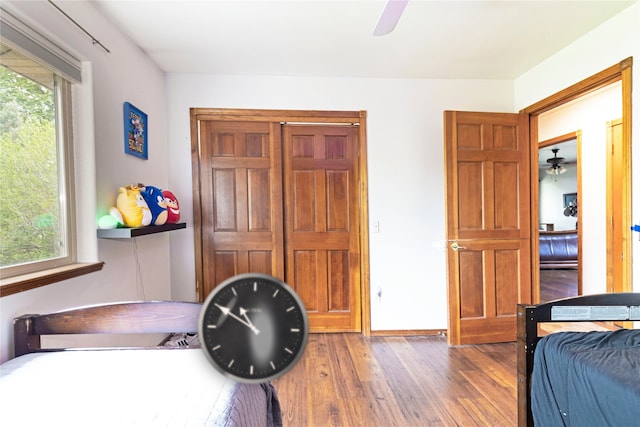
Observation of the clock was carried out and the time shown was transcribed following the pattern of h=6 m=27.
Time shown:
h=10 m=50
